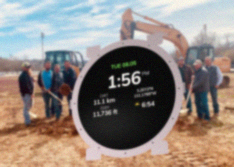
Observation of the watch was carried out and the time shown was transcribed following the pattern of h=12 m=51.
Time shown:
h=1 m=56
